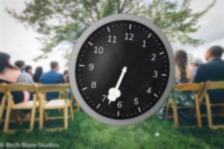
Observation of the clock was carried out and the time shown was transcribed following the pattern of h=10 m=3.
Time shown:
h=6 m=33
